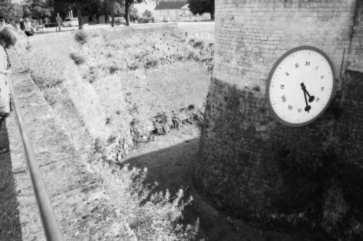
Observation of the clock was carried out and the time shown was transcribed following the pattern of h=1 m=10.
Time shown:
h=4 m=26
